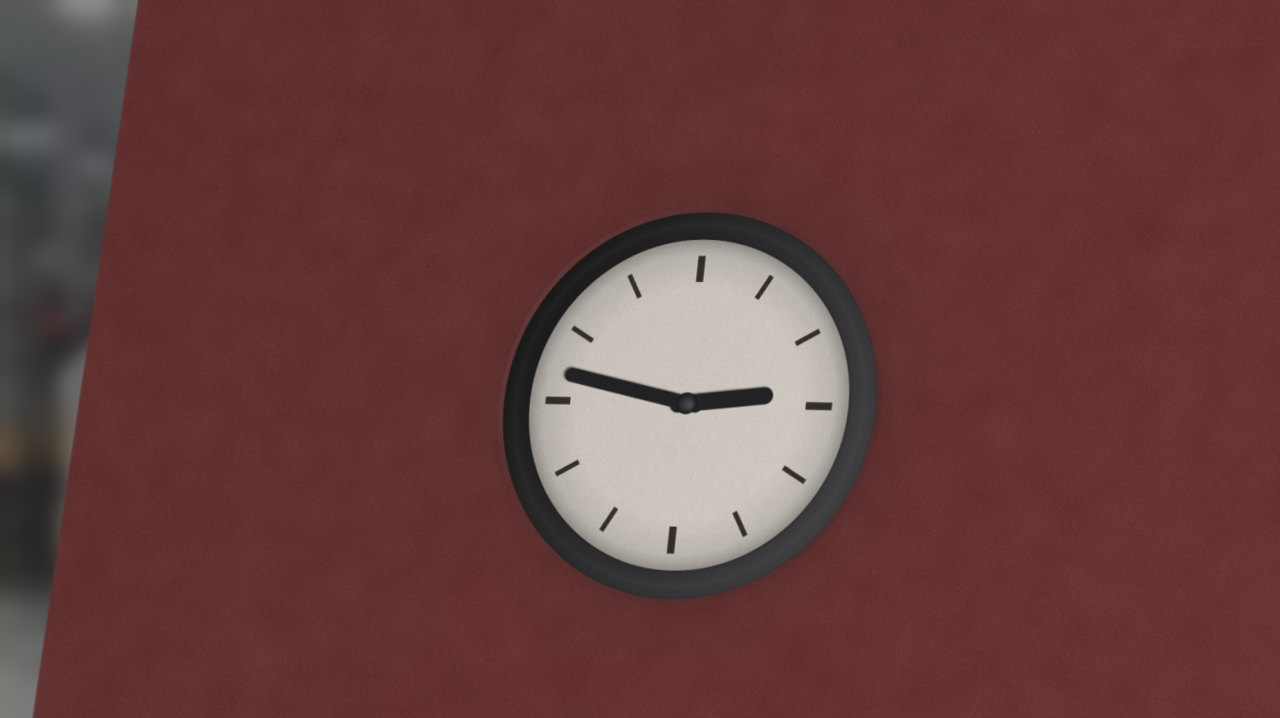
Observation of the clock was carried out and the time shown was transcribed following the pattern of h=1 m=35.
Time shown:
h=2 m=47
